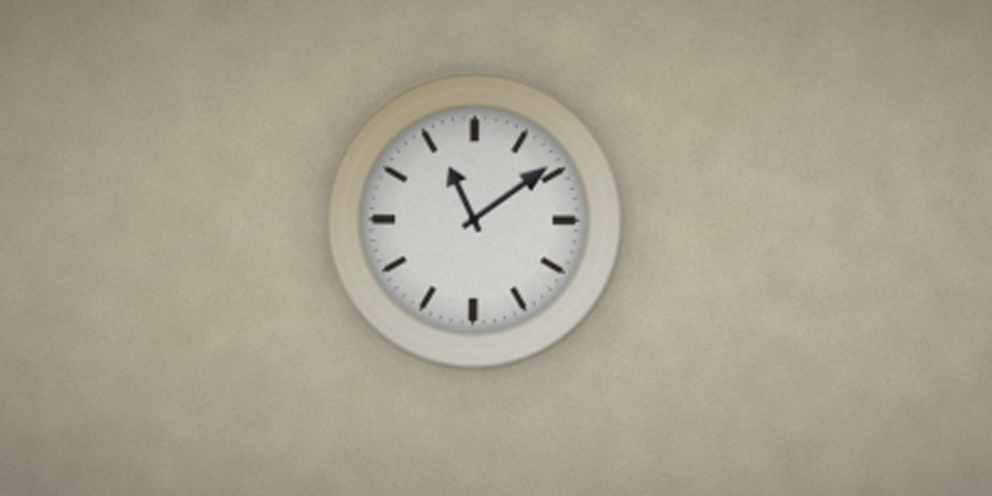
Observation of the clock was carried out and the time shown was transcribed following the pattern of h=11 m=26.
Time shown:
h=11 m=9
